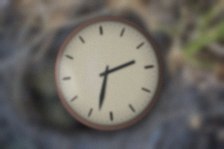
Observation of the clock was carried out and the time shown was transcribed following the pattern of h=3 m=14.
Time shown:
h=2 m=33
